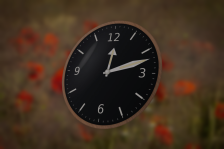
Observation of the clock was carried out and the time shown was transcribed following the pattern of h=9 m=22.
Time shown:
h=12 m=12
